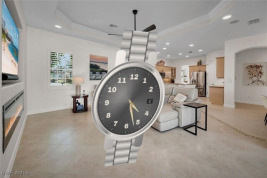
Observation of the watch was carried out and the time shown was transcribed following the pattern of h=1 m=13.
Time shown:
h=4 m=27
